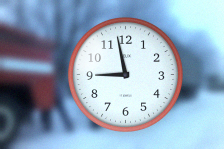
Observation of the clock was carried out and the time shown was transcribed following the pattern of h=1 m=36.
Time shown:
h=8 m=58
